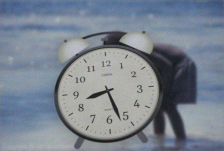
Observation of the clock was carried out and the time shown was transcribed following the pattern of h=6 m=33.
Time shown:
h=8 m=27
